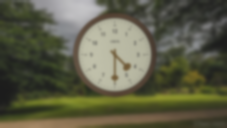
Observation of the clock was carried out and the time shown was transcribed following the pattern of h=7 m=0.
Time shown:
h=4 m=30
